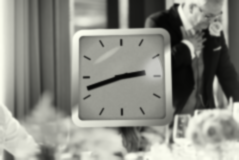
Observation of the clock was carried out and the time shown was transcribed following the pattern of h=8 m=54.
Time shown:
h=2 m=42
